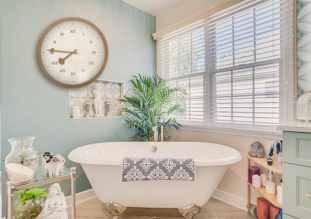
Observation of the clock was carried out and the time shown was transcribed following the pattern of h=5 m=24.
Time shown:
h=7 m=46
